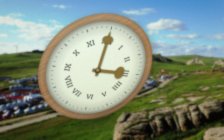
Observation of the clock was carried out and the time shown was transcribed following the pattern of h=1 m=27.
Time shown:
h=3 m=0
